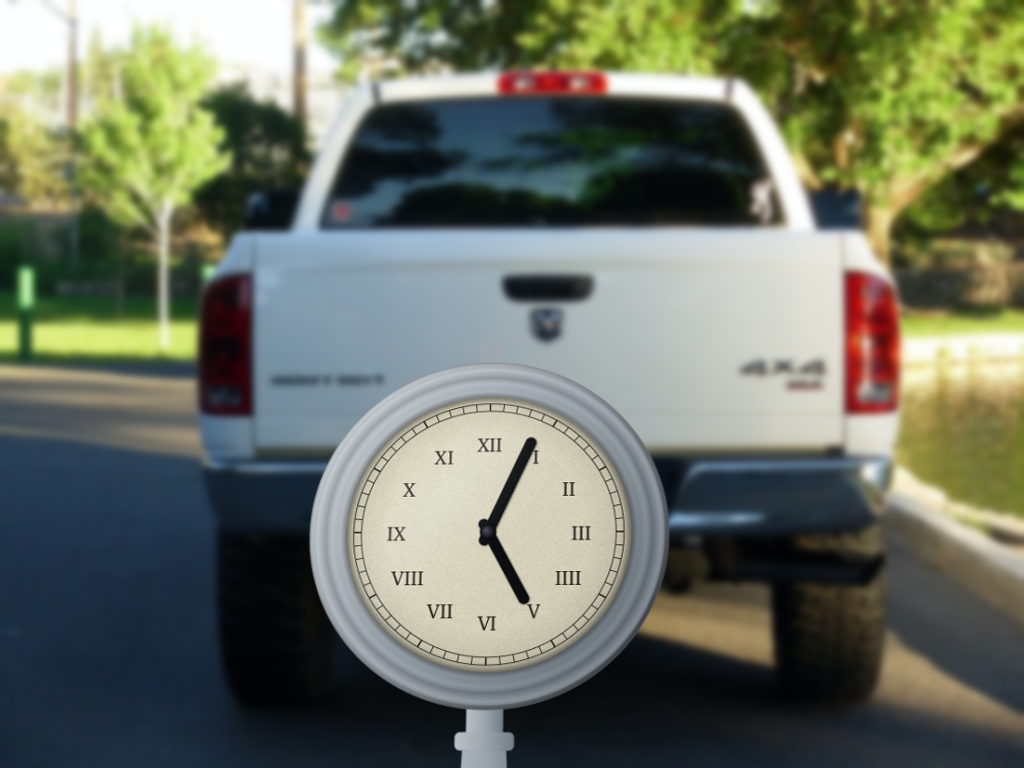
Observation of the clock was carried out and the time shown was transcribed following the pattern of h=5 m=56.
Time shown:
h=5 m=4
